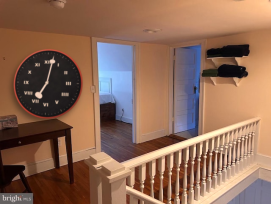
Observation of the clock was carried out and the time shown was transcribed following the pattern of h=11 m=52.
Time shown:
h=7 m=2
